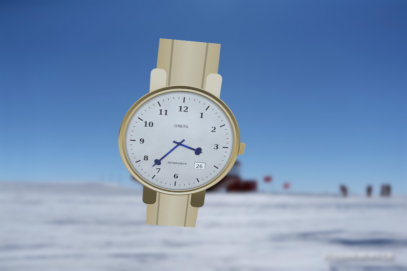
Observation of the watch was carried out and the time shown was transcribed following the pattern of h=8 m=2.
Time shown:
h=3 m=37
